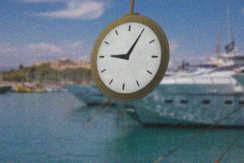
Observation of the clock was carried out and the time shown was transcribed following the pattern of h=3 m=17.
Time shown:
h=9 m=5
